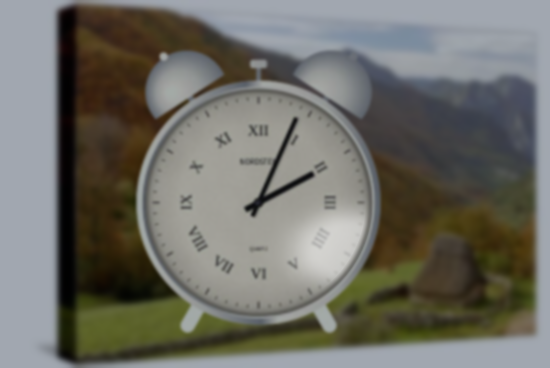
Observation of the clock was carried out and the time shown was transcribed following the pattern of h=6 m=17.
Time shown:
h=2 m=4
